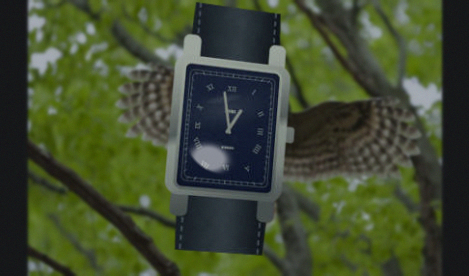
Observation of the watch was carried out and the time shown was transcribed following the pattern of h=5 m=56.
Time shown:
h=12 m=58
